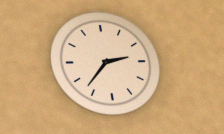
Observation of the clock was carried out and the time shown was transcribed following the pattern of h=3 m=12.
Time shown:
h=2 m=37
